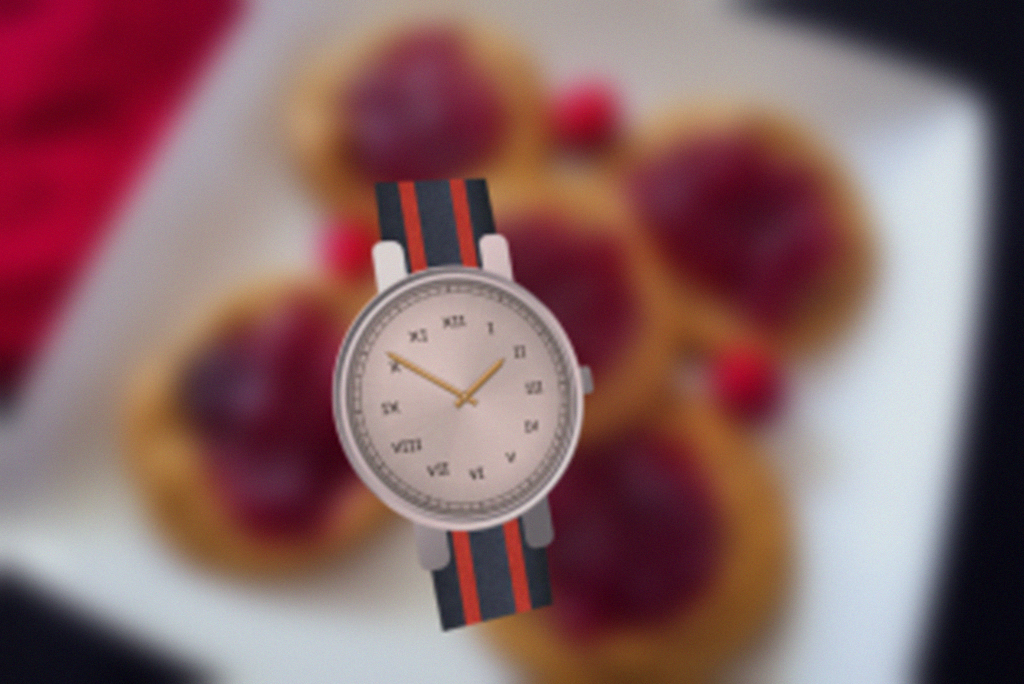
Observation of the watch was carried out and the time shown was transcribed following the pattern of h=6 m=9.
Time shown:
h=1 m=51
